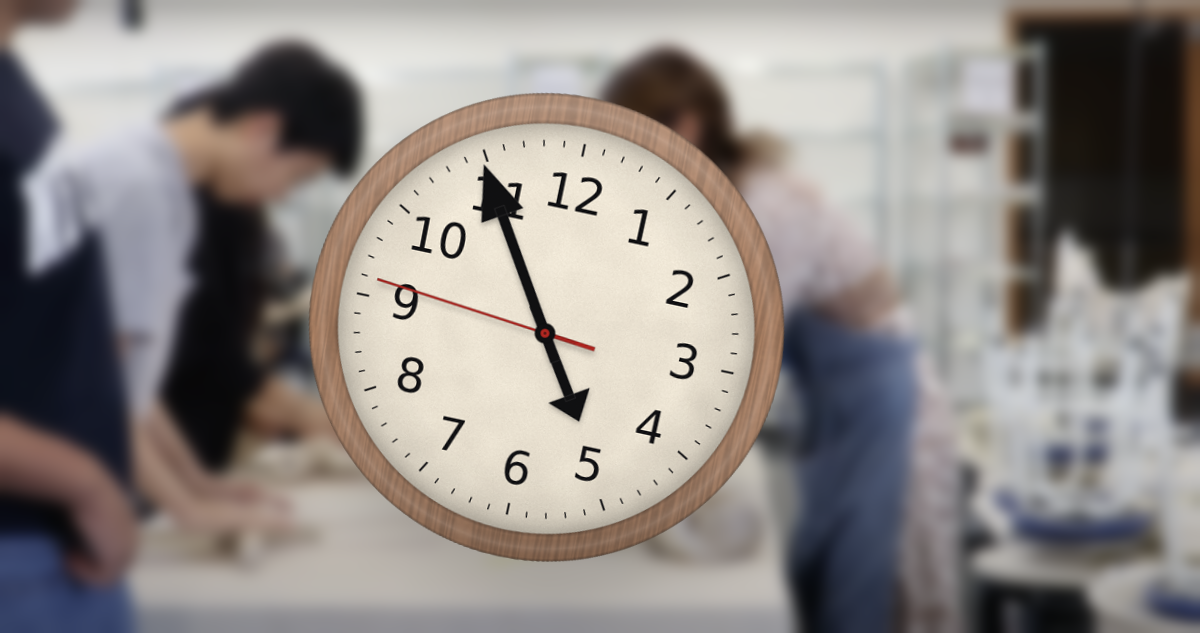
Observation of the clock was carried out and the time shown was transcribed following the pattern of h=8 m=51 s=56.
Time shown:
h=4 m=54 s=46
